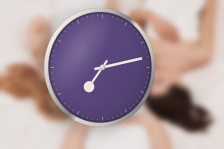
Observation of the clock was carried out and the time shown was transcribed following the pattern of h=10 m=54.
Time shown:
h=7 m=13
